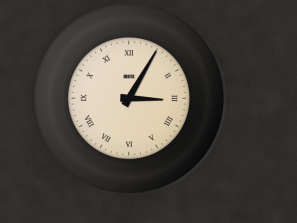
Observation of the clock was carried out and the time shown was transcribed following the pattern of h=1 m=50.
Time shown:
h=3 m=5
